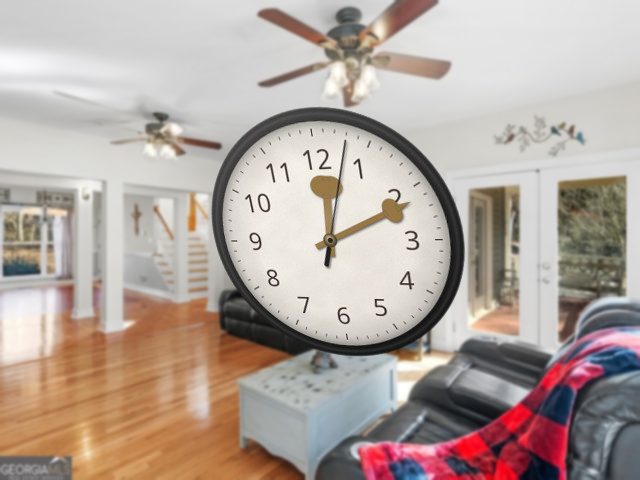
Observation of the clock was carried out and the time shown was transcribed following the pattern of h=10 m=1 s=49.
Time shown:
h=12 m=11 s=3
